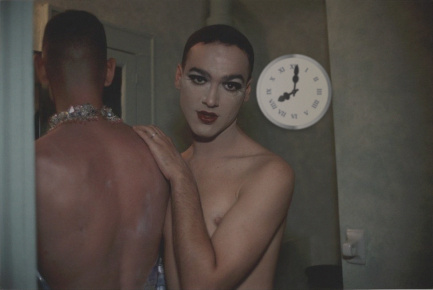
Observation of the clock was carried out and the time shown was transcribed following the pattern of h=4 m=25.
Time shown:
h=8 m=1
